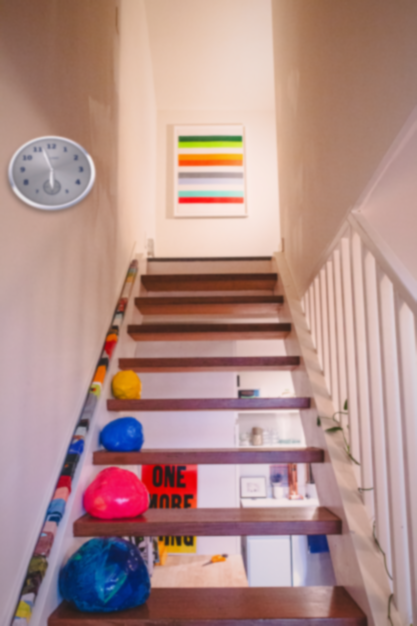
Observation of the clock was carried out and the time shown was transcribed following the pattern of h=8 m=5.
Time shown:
h=5 m=57
